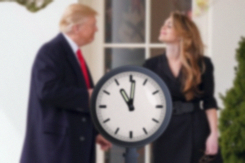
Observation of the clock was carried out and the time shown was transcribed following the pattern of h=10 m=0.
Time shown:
h=11 m=1
